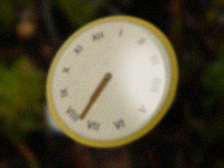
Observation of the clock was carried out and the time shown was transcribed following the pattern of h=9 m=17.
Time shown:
h=7 m=38
